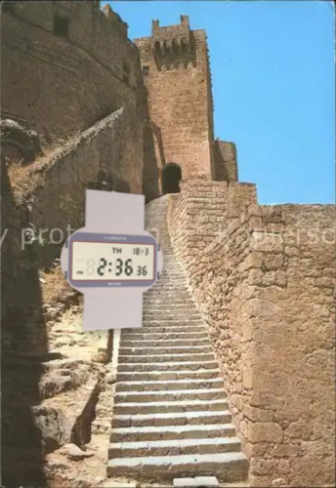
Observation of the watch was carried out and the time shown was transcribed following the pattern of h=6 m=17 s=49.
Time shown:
h=2 m=36 s=36
